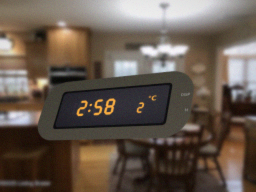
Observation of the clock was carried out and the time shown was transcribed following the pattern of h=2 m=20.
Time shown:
h=2 m=58
